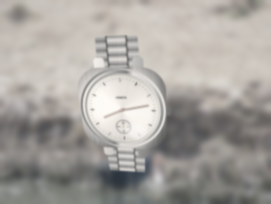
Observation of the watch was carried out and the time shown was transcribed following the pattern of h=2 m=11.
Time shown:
h=8 m=13
